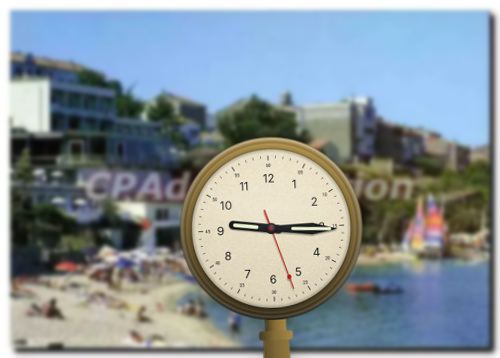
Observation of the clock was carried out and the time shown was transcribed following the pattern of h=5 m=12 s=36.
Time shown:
h=9 m=15 s=27
